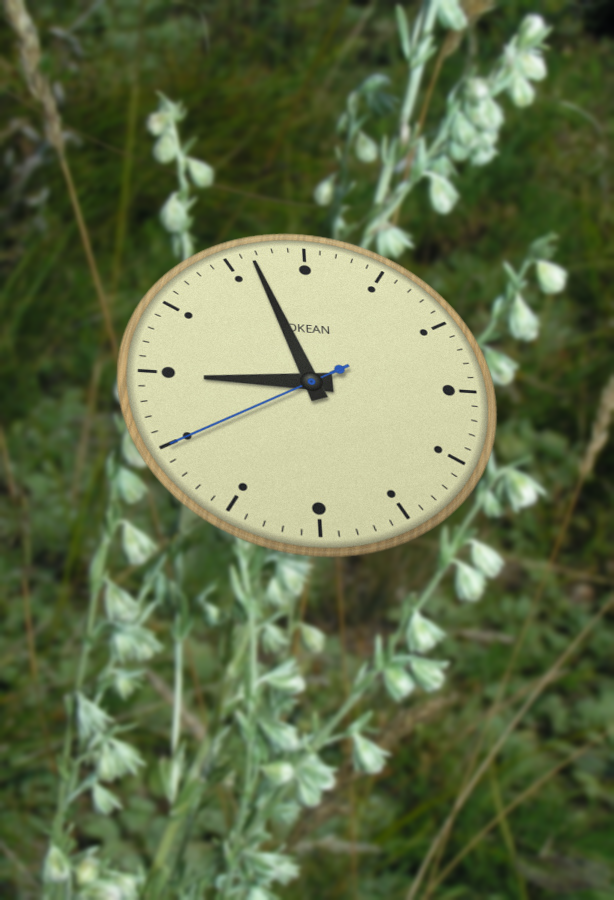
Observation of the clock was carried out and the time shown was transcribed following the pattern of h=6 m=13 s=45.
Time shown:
h=8 m=56 s=40
